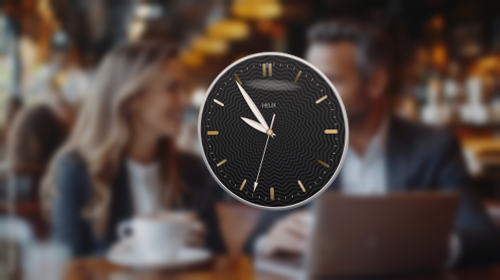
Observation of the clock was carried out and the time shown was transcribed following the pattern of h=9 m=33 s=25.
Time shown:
h=9 m=54 s=33
